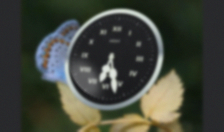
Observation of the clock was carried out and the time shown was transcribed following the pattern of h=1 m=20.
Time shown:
h=6 m=27
